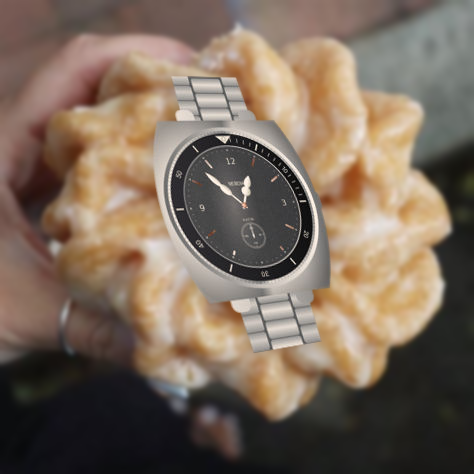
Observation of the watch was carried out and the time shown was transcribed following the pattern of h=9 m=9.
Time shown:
h=12 m=53
